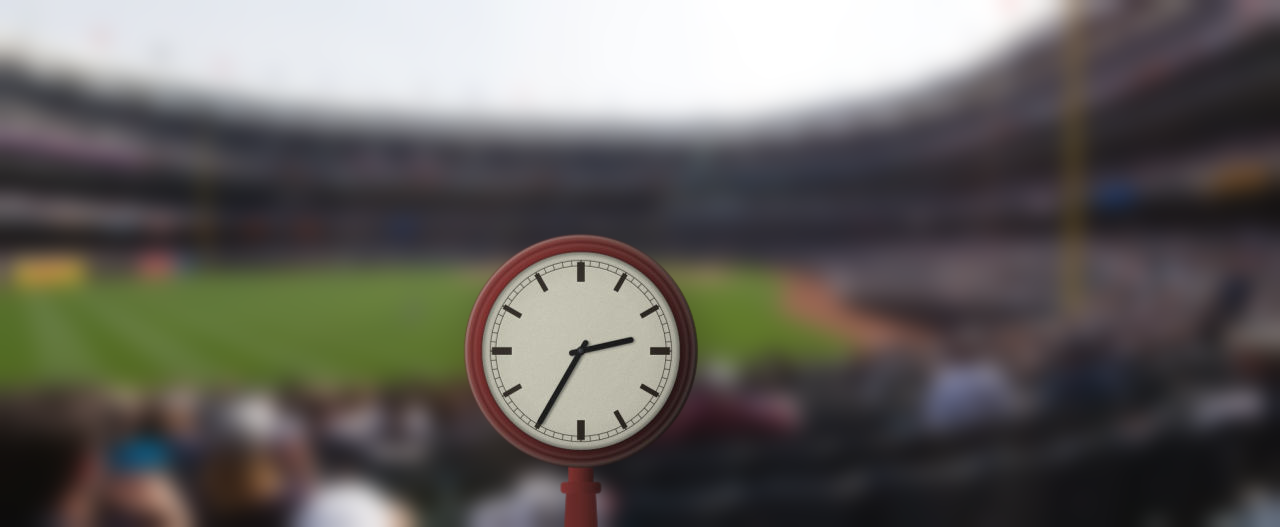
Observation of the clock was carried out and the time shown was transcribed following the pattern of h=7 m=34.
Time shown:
h=2 m=35
